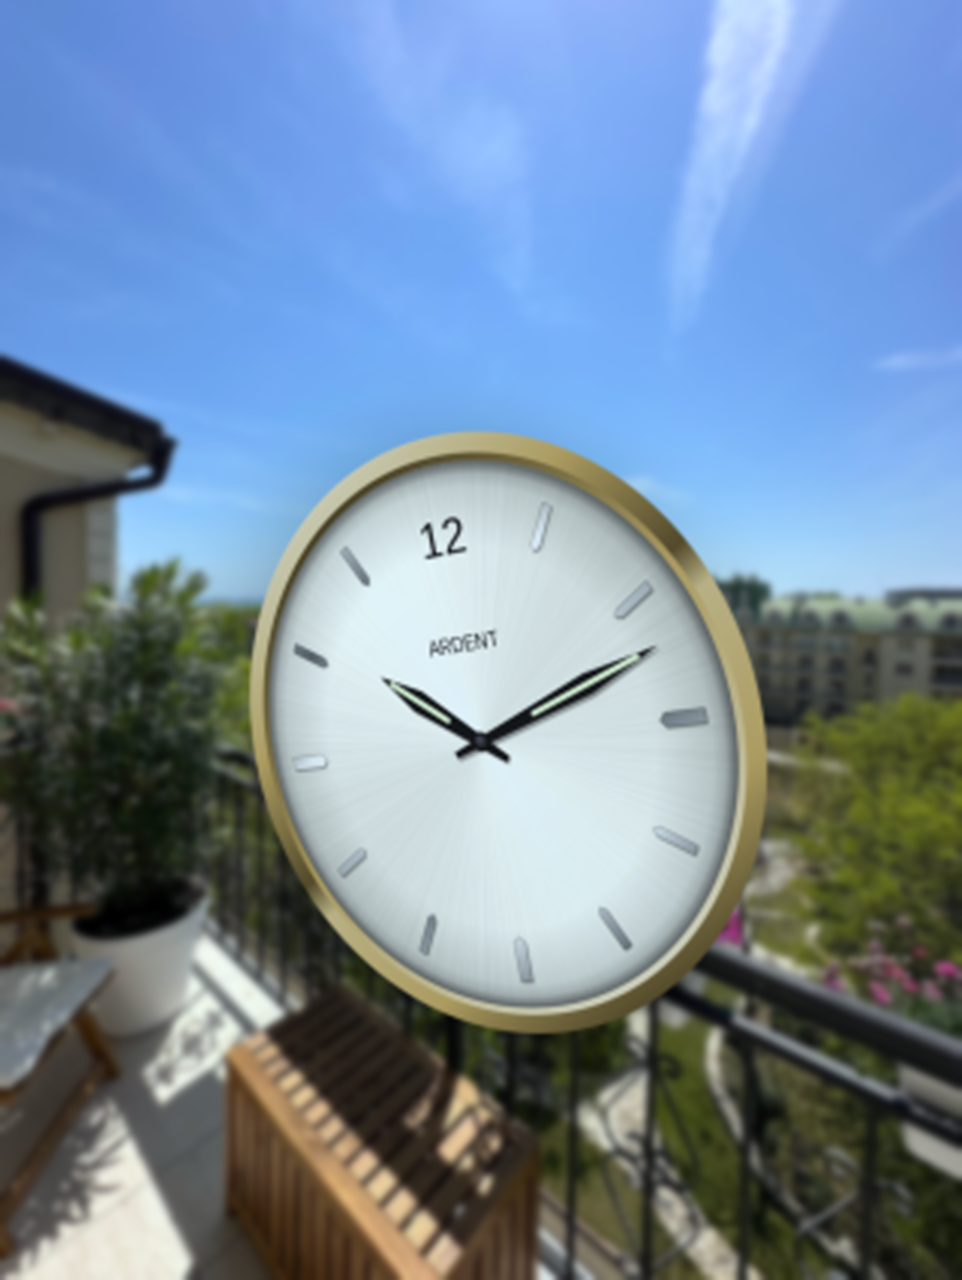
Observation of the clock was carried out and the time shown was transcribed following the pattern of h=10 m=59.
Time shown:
h=10 m=12
